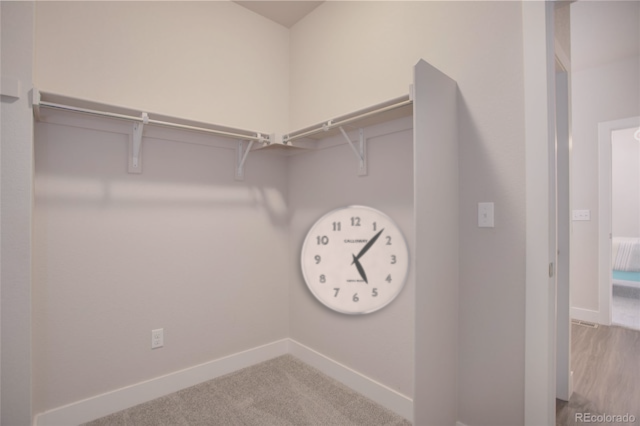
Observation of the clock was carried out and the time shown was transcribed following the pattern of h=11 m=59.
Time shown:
h=5 m=7
